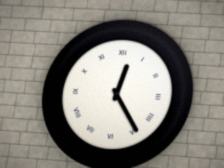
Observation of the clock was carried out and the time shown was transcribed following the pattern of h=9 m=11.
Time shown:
h=12 m=24
